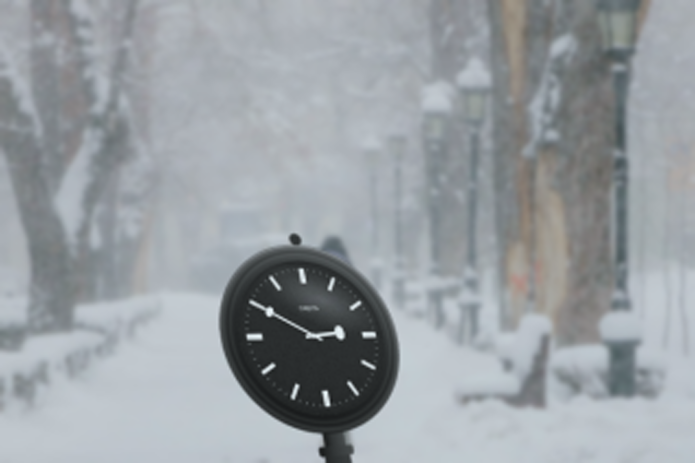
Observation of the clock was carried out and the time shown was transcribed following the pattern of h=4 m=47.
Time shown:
h=2 m=50
